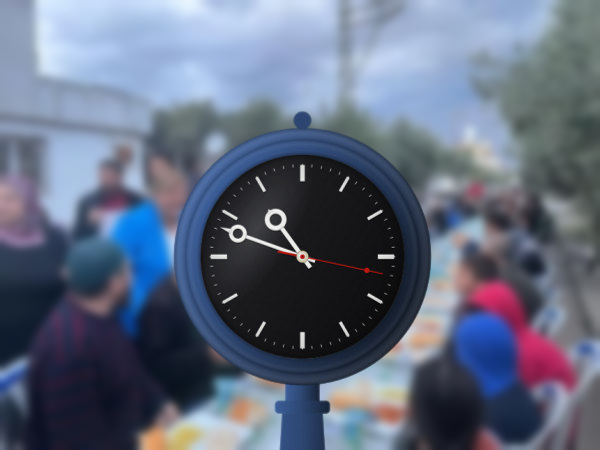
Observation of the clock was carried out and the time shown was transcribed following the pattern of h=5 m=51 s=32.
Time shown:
h=10 m=48 s=17
